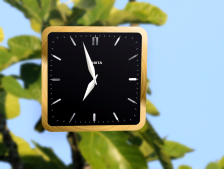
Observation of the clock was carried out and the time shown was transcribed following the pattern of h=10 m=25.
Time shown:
h=6 m=57
